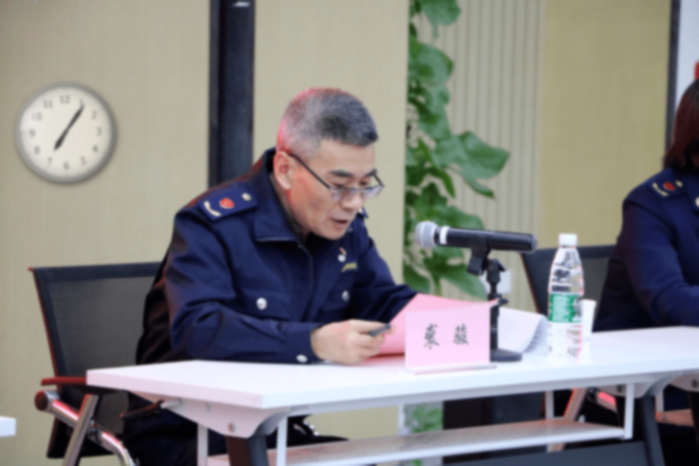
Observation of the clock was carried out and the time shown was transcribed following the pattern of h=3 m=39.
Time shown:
h=7 m=6
